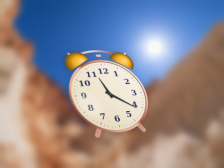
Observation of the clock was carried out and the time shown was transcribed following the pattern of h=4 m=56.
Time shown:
h=11 m=21
